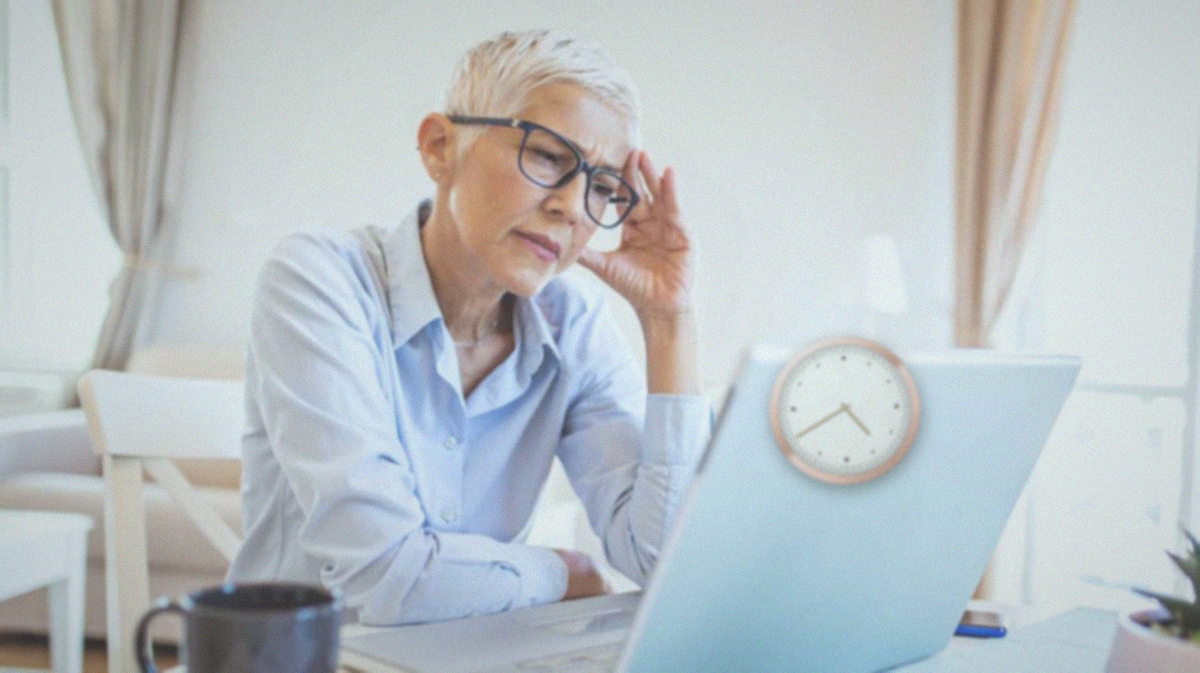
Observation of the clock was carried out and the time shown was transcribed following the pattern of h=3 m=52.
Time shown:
h=4 m=40
